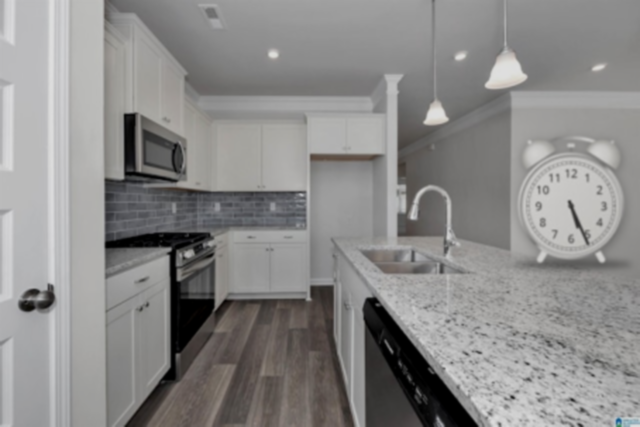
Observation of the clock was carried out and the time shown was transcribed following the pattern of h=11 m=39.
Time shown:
h=5 m=26
